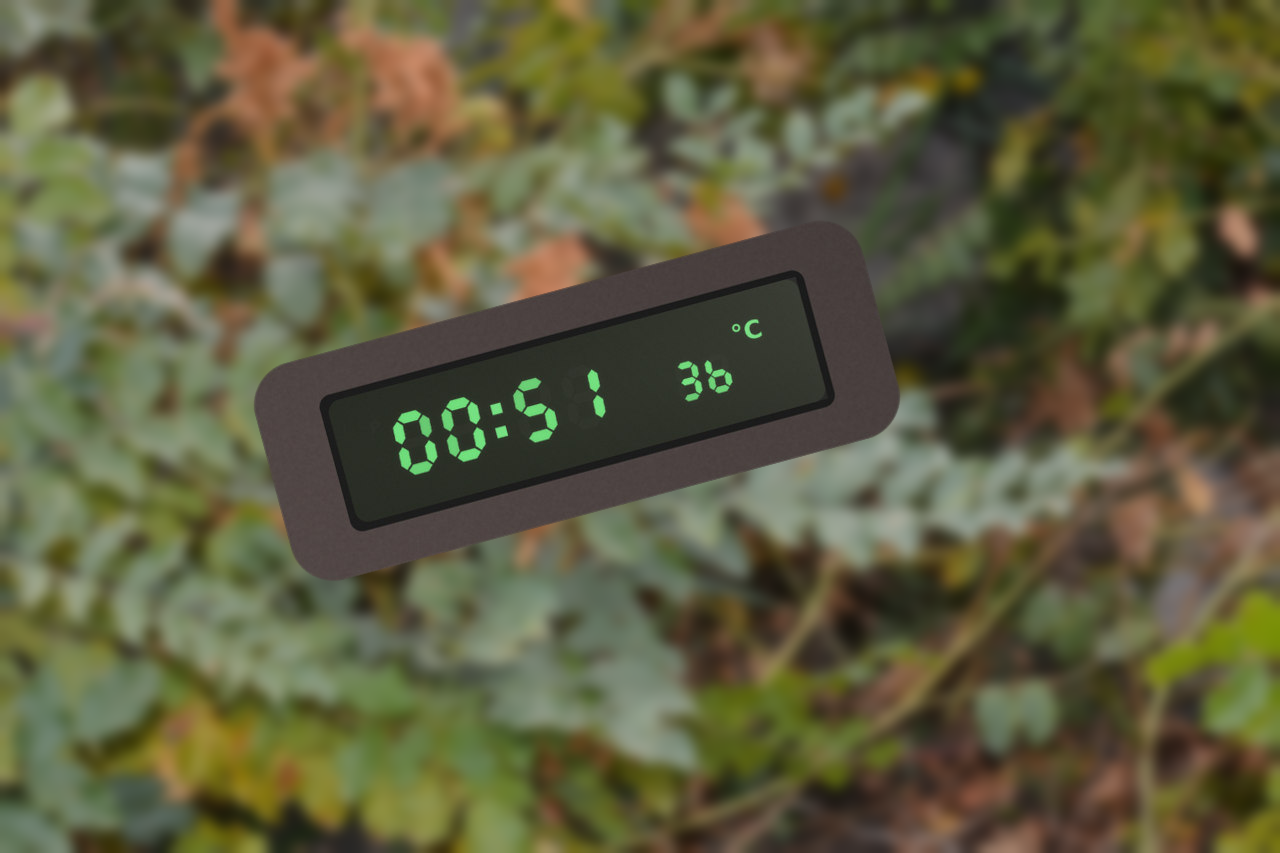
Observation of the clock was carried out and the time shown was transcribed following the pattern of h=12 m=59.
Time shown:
h=0 m=51
